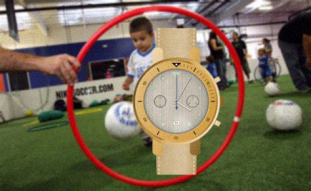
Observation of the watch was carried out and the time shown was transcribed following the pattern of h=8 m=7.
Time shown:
h=4 m=5
